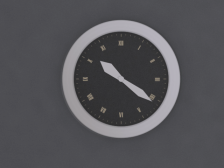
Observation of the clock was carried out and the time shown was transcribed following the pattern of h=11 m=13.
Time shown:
h=10 m=21
